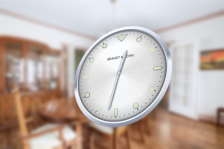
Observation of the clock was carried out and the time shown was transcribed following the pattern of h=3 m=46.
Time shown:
h=12 m=32
